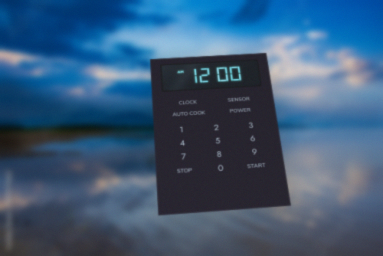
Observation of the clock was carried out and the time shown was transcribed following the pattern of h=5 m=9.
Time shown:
h=12 m=0
